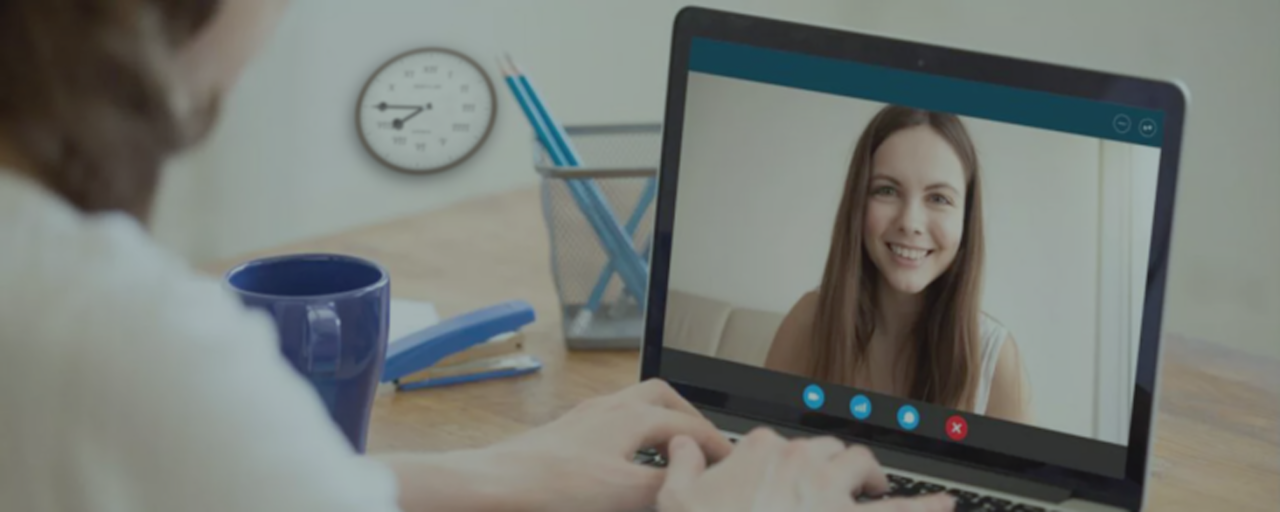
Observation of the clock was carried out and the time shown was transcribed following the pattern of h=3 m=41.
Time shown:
h=7 m=45
